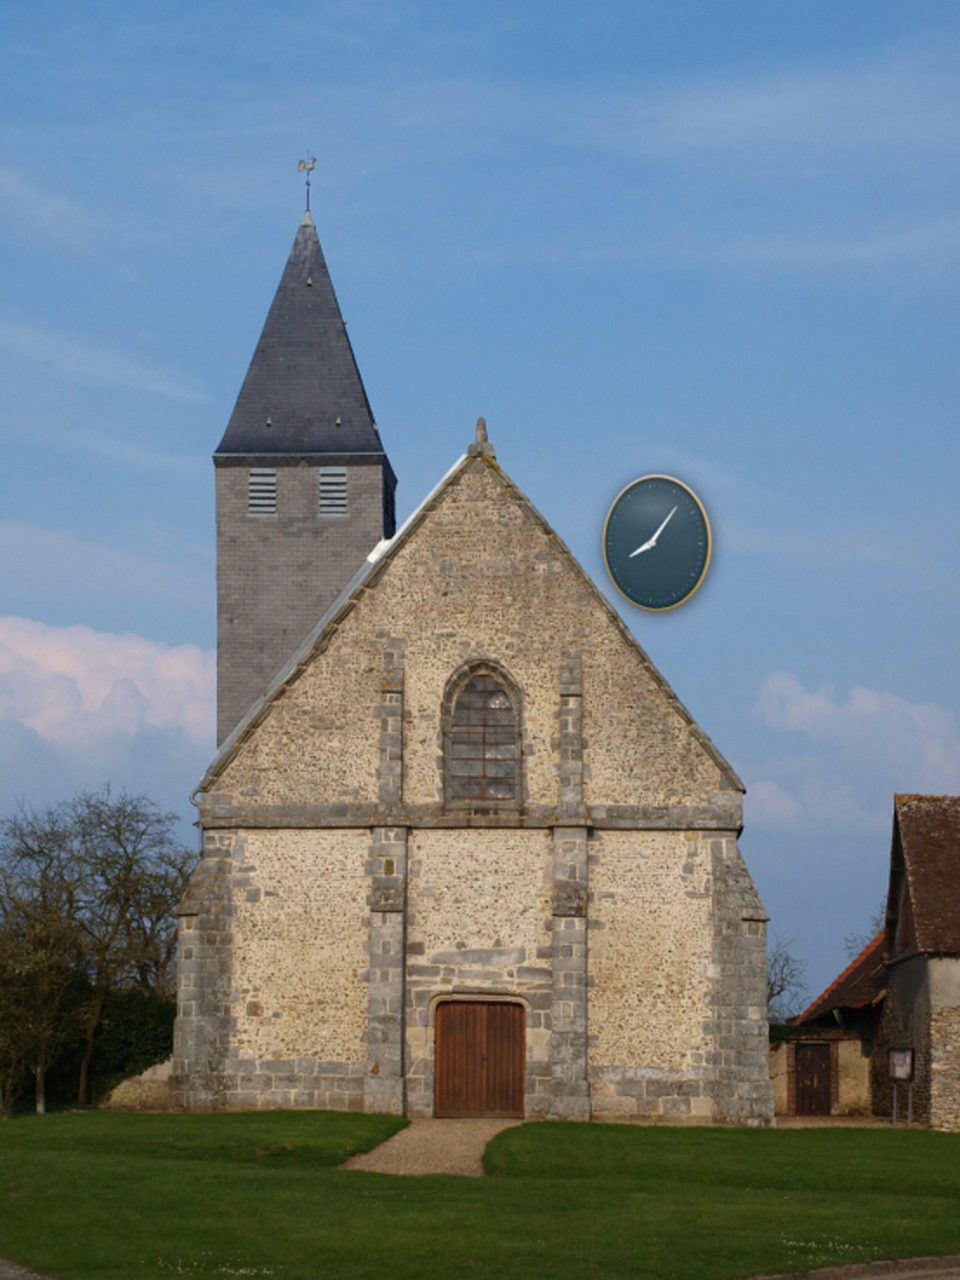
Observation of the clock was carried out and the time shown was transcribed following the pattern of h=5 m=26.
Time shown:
h=8 m=7
